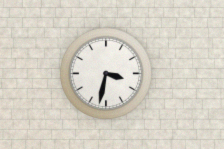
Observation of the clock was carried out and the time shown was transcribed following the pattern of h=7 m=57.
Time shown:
h=3 m=32
